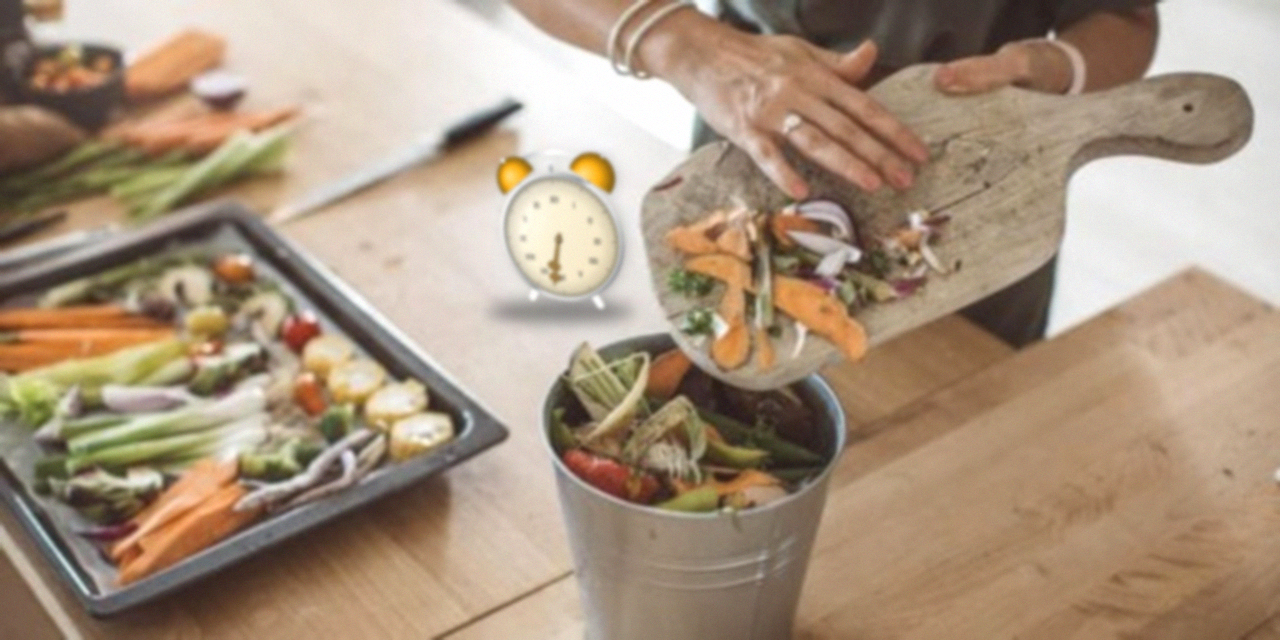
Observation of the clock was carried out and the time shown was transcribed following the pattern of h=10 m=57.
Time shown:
h=6 m=32
